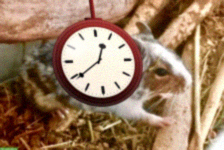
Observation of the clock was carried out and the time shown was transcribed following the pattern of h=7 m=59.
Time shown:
h=12 m=39
